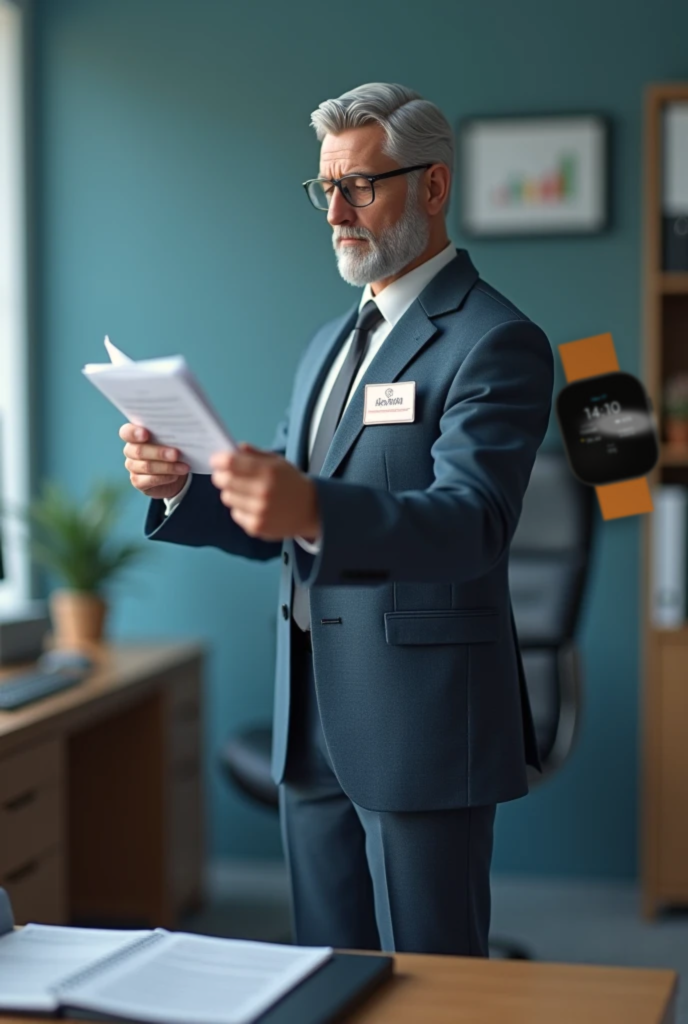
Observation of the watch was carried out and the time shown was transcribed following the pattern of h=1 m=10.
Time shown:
h=14 m=10
